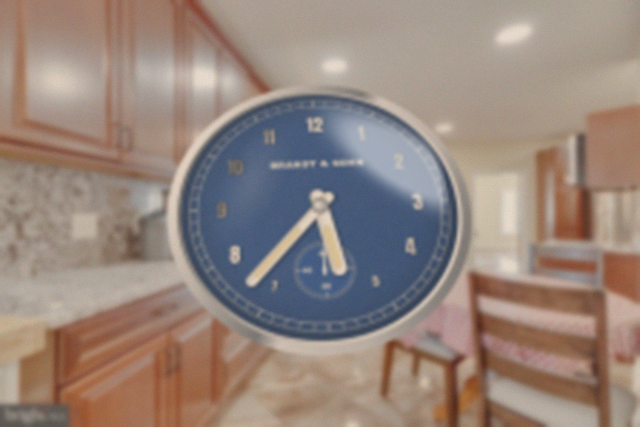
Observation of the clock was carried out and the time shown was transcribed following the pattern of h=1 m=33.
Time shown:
h=5 m=37
